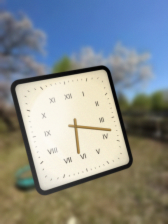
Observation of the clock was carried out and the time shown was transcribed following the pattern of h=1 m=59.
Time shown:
h=6 m=18
